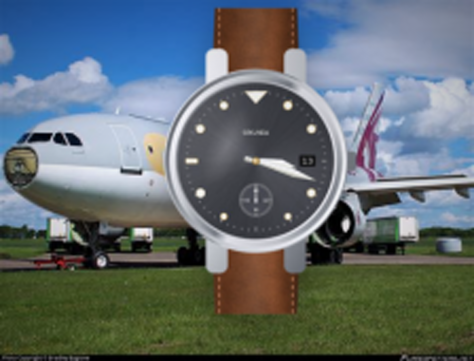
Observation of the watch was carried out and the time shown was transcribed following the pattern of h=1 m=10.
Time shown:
h=3 m=18
